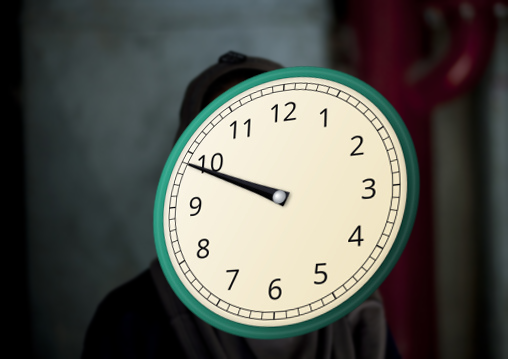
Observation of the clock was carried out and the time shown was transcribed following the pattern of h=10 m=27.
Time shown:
h=9 m=49
